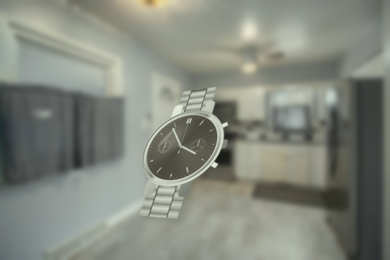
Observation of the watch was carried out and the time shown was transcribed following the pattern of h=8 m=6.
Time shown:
h=3 m=54
